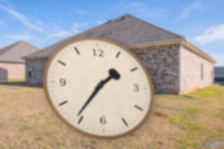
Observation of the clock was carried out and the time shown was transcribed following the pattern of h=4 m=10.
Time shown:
h=1 m=36
